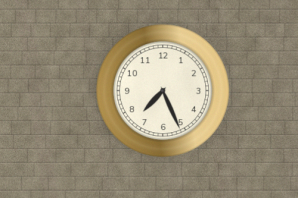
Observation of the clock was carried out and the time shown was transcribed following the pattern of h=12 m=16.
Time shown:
h=7 m=26
